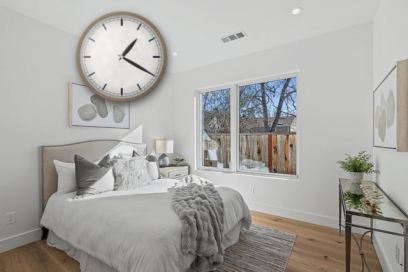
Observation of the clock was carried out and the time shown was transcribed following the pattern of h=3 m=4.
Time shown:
h=1 m=20
